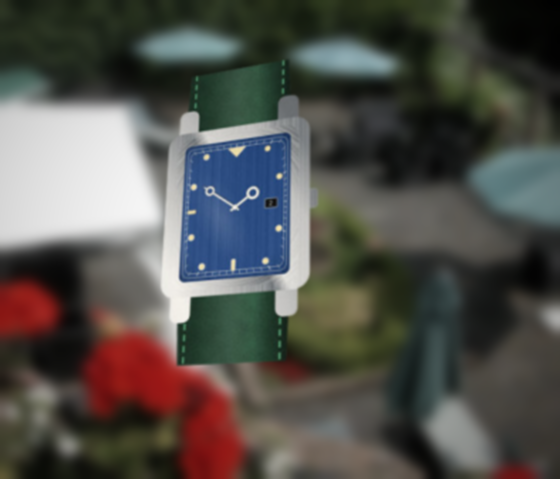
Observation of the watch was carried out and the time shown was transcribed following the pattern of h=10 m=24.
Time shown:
h=1 m=51
